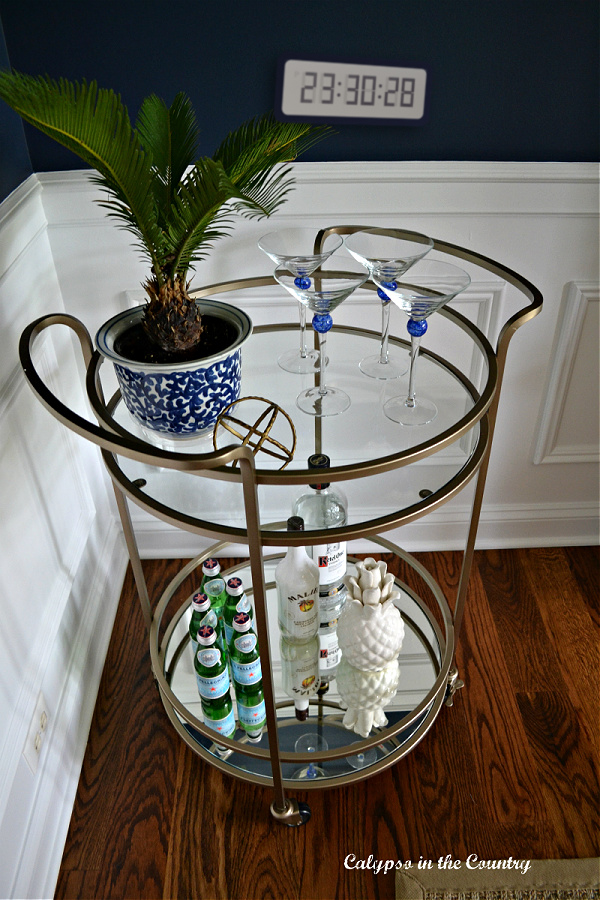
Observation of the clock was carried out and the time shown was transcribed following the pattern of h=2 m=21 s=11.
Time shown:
h=23 m=30 s=28
